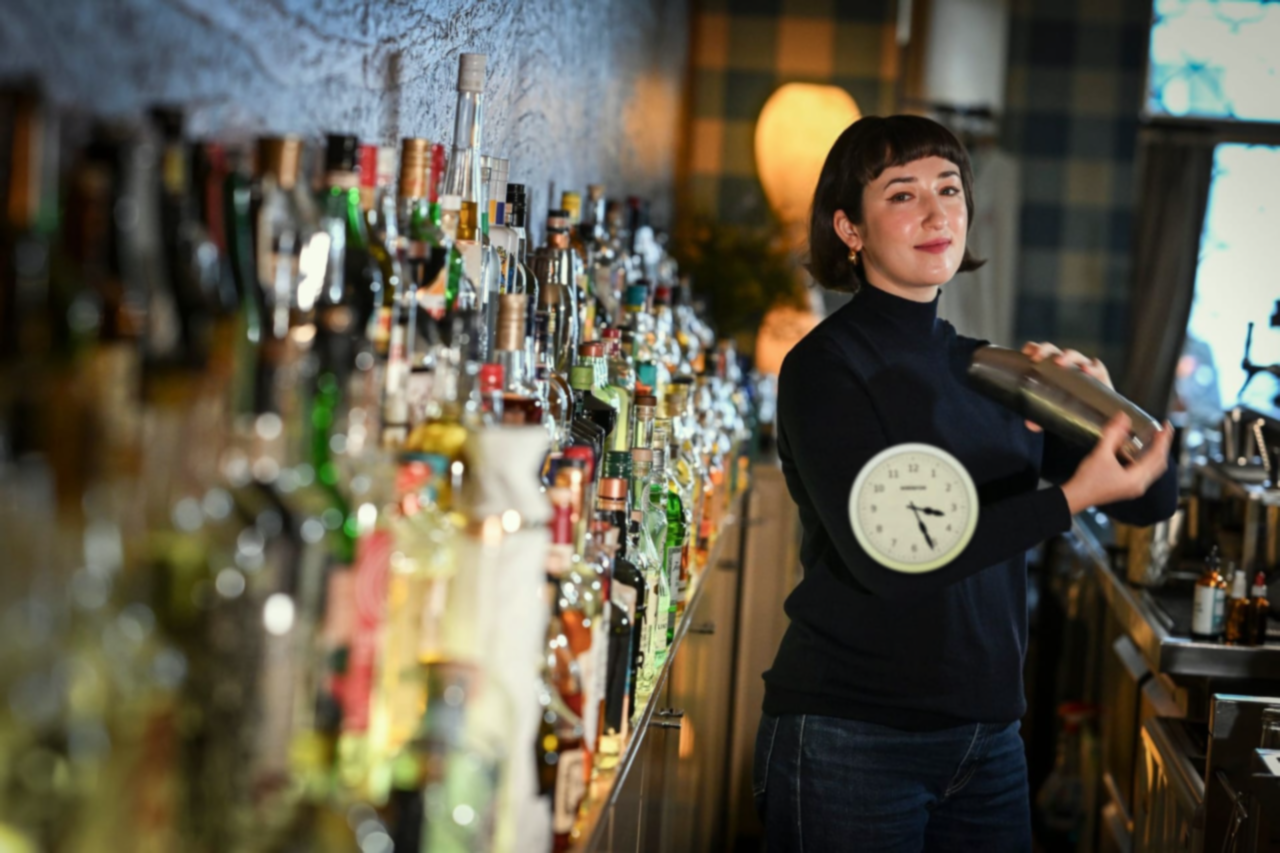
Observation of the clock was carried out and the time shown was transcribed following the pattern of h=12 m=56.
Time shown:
h=3 m=26
